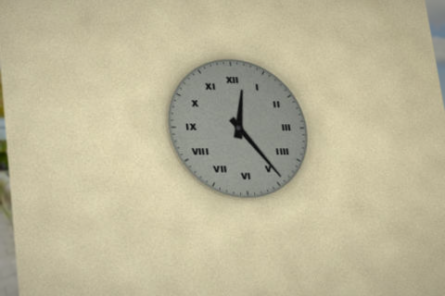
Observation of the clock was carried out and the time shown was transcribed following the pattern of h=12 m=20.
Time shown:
h=12 m=24
